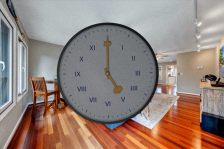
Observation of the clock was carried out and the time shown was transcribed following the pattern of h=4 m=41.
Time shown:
h=5 m=0
